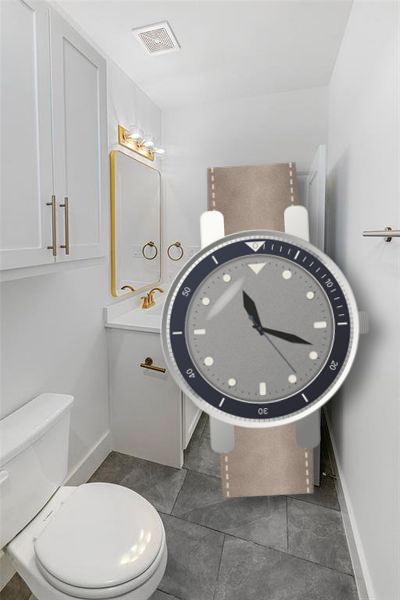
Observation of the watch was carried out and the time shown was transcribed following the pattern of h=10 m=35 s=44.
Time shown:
h=11 m=18 s=24
